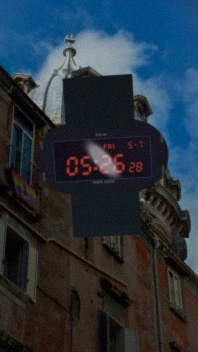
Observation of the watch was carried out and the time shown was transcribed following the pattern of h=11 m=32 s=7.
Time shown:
h=5 m=26 s=28
